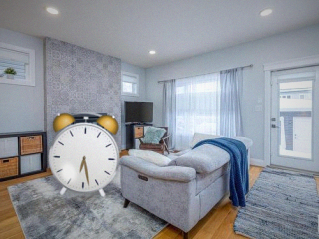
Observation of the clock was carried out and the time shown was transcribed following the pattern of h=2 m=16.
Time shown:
h=6 m=28
